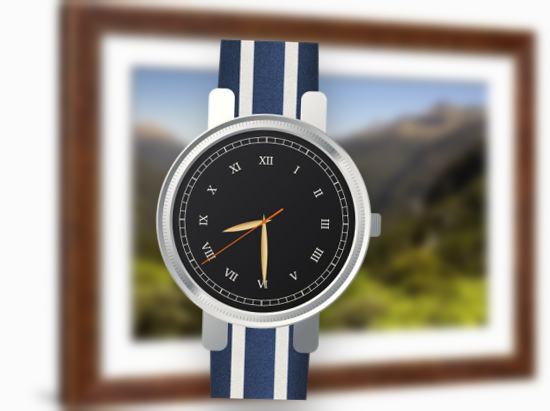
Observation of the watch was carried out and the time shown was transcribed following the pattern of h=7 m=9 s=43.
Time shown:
h=8 m=29 s=39
